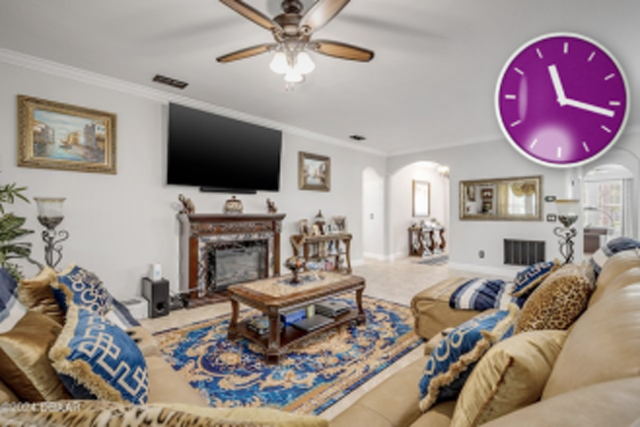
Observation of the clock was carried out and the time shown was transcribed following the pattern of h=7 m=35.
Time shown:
h=11 m=17
